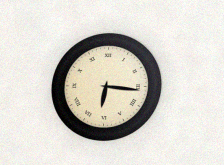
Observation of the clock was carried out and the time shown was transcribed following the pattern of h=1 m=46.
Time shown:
h=6 m=16
